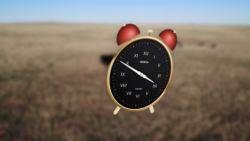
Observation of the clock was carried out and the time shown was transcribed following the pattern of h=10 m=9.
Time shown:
h=3 m=49
